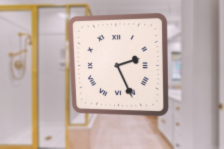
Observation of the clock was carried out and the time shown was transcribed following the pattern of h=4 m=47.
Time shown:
h=2 m=26
